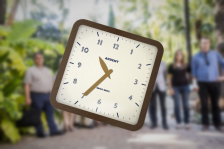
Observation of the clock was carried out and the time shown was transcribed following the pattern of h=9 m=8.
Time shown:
h=10 m=35
